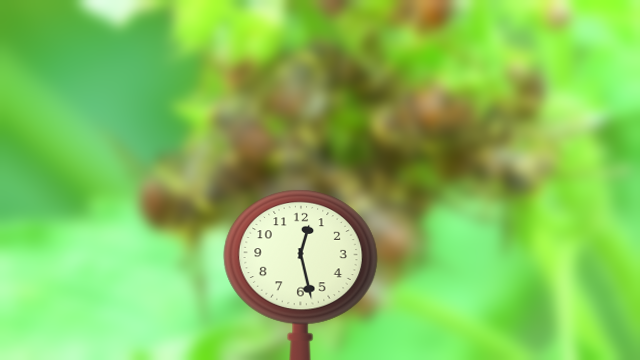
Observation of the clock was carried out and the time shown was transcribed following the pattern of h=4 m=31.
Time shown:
h=12 m=28
